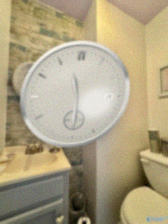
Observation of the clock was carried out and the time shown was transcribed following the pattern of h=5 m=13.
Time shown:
h=11 m=30
